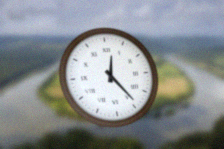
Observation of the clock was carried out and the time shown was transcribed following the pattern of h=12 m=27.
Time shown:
h=12 m=24
